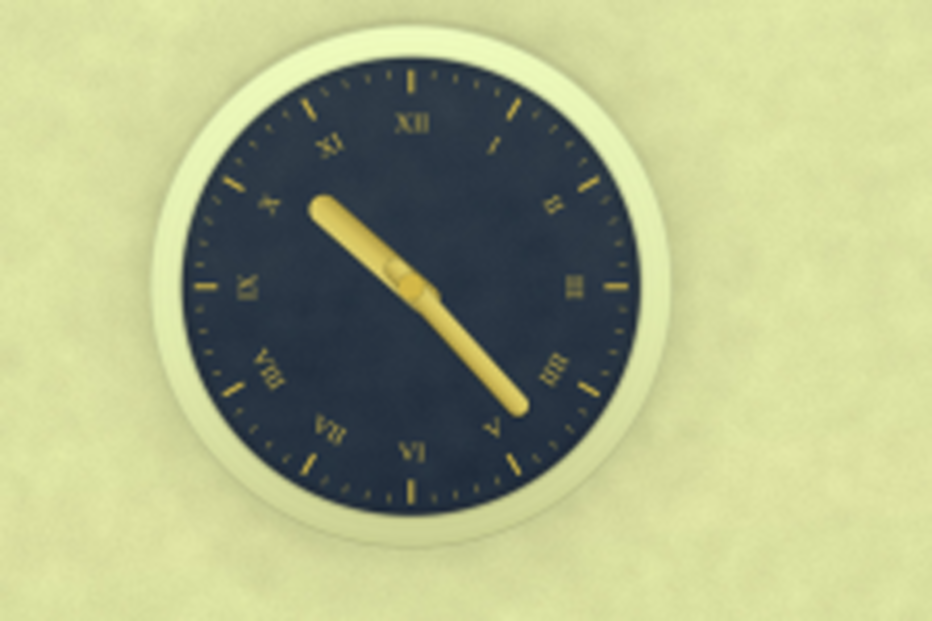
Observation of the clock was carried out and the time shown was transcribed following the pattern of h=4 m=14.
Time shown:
h=10 m=23
